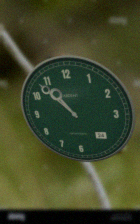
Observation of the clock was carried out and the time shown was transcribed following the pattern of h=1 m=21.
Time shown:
h=10 m=53
